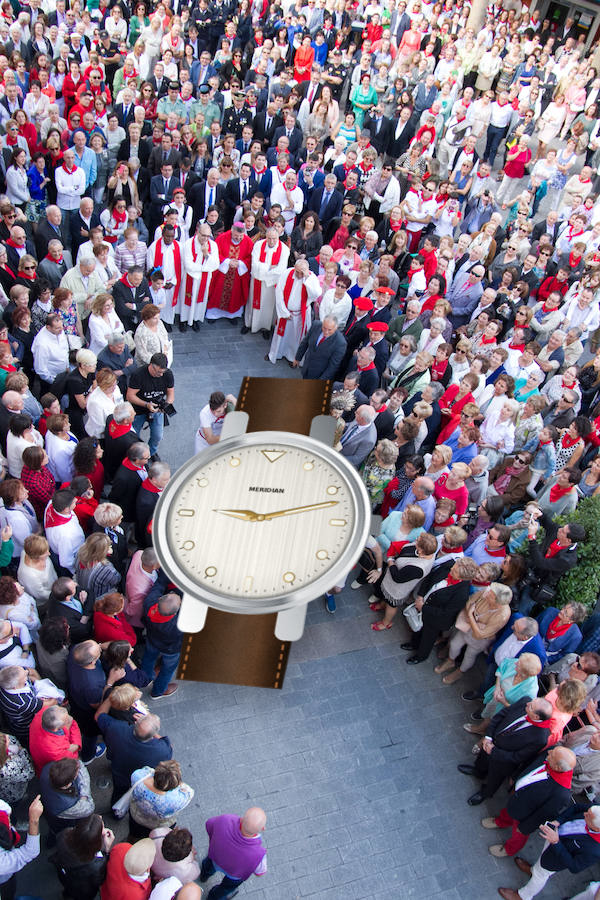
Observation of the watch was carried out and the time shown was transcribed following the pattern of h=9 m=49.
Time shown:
h=9 m=12
